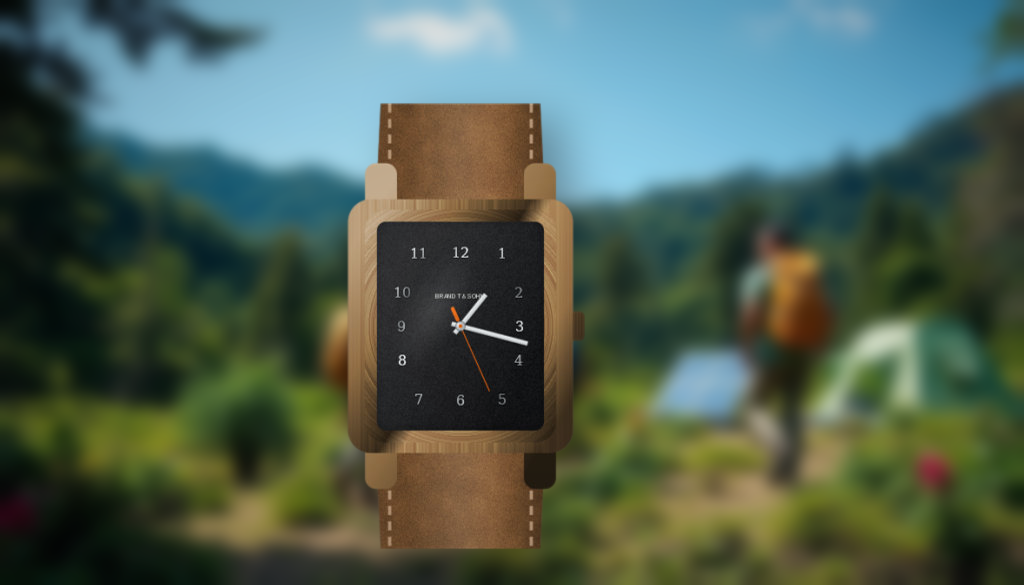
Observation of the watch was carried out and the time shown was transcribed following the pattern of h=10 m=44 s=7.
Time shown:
h=1 m=17 s=26
